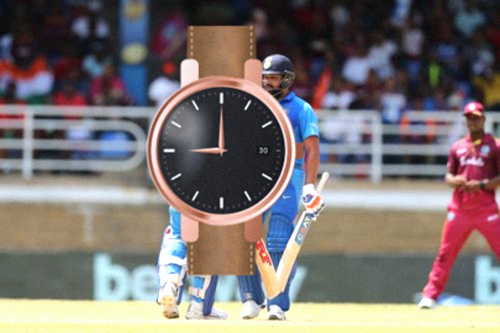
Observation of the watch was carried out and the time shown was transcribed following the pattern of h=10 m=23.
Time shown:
h=9 m=0
